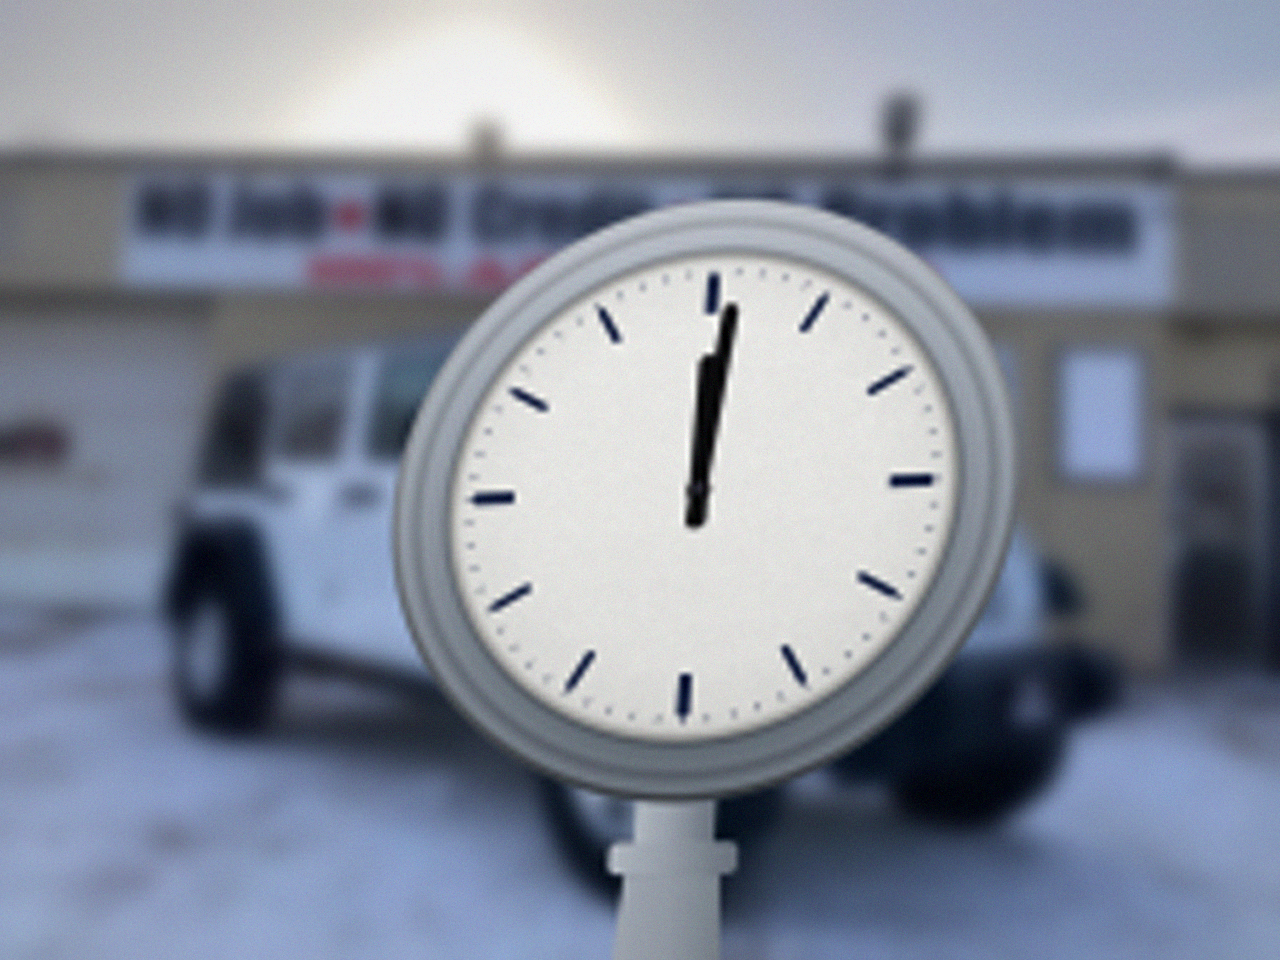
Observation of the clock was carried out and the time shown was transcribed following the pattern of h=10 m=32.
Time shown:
h=12 m=1
